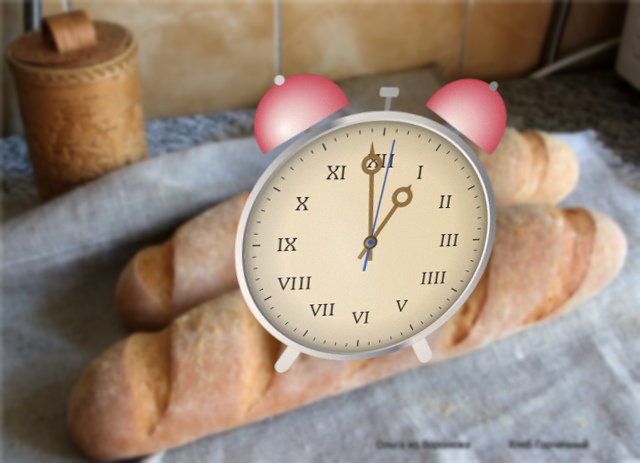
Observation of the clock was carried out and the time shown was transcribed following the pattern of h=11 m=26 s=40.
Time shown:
h=12 m=59 s=1
